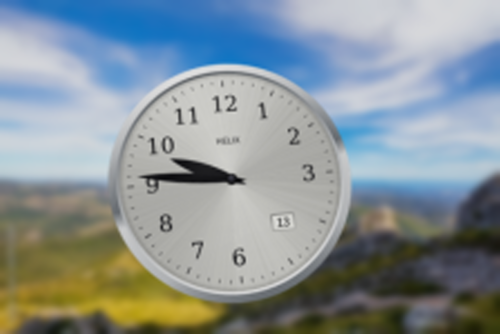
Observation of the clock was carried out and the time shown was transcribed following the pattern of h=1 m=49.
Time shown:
h=9 m=46
